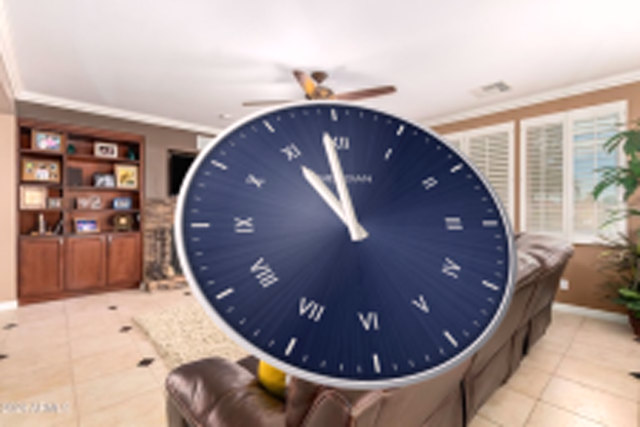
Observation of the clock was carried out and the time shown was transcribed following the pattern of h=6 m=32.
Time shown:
h=10 m=59
